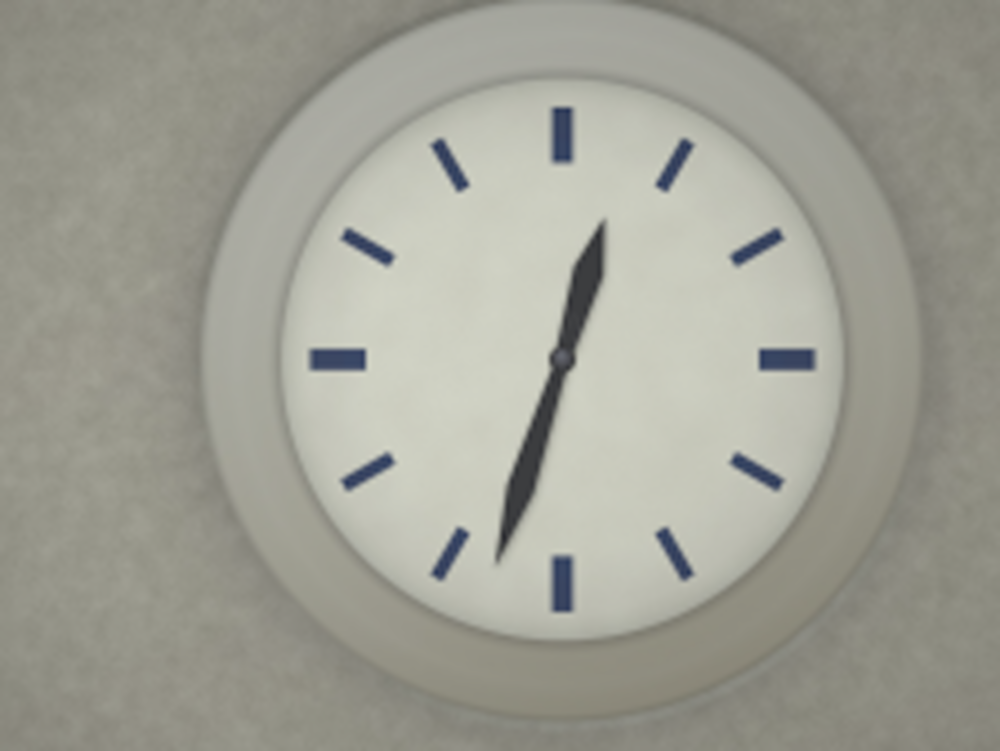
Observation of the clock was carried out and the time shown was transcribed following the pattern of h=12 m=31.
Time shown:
h=12 m=33
